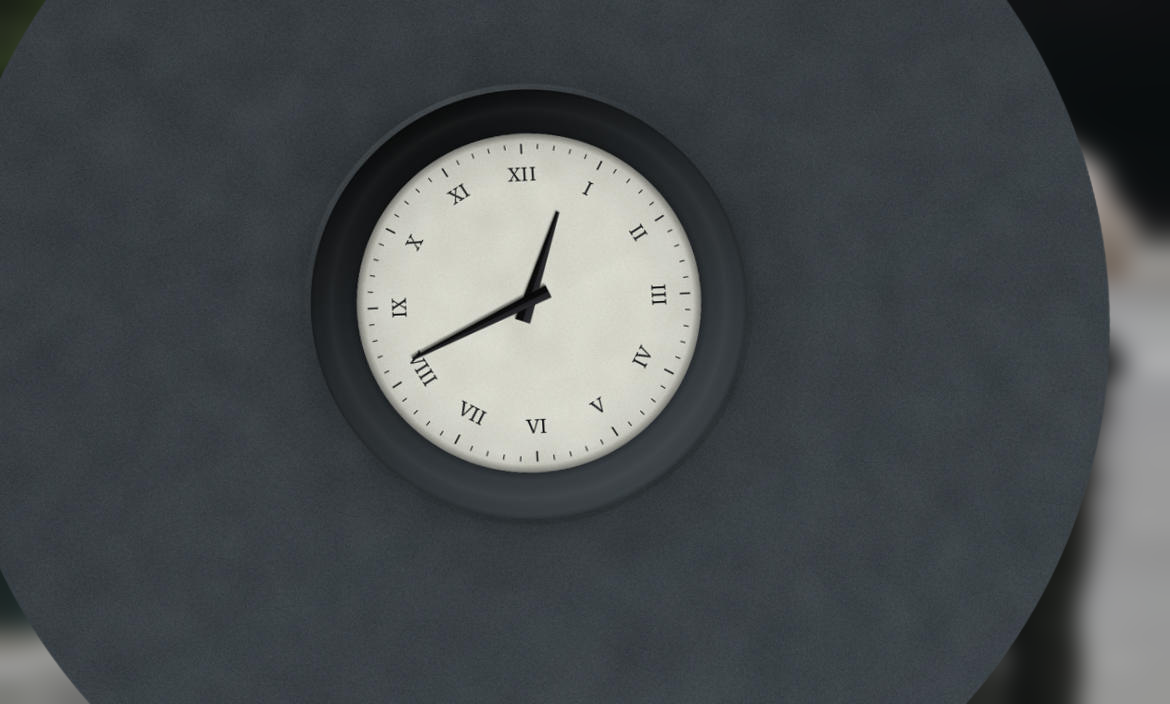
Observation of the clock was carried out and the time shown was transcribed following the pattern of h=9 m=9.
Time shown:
h=12 m=41
